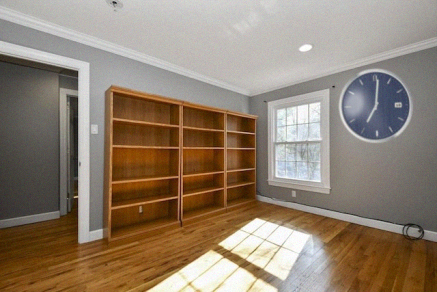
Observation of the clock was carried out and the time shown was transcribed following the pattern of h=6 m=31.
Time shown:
h=7 m=1
